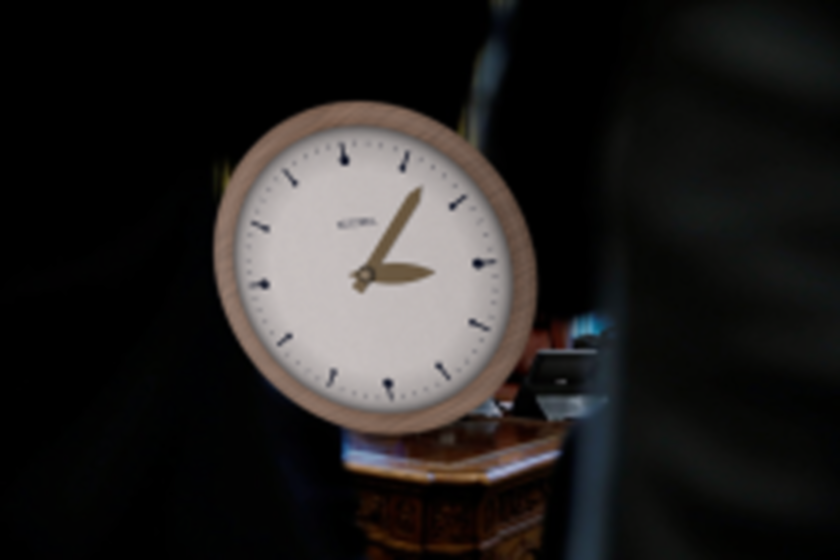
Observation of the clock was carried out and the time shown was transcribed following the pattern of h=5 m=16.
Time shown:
h=3 m=7
